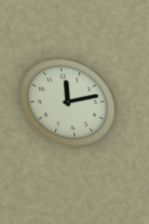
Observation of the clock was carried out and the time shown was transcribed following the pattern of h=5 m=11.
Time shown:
h=12 m=13
